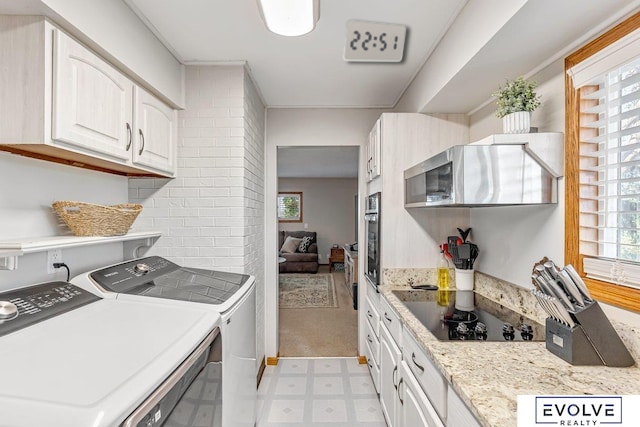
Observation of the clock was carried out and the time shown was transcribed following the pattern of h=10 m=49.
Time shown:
h=22 m=51
